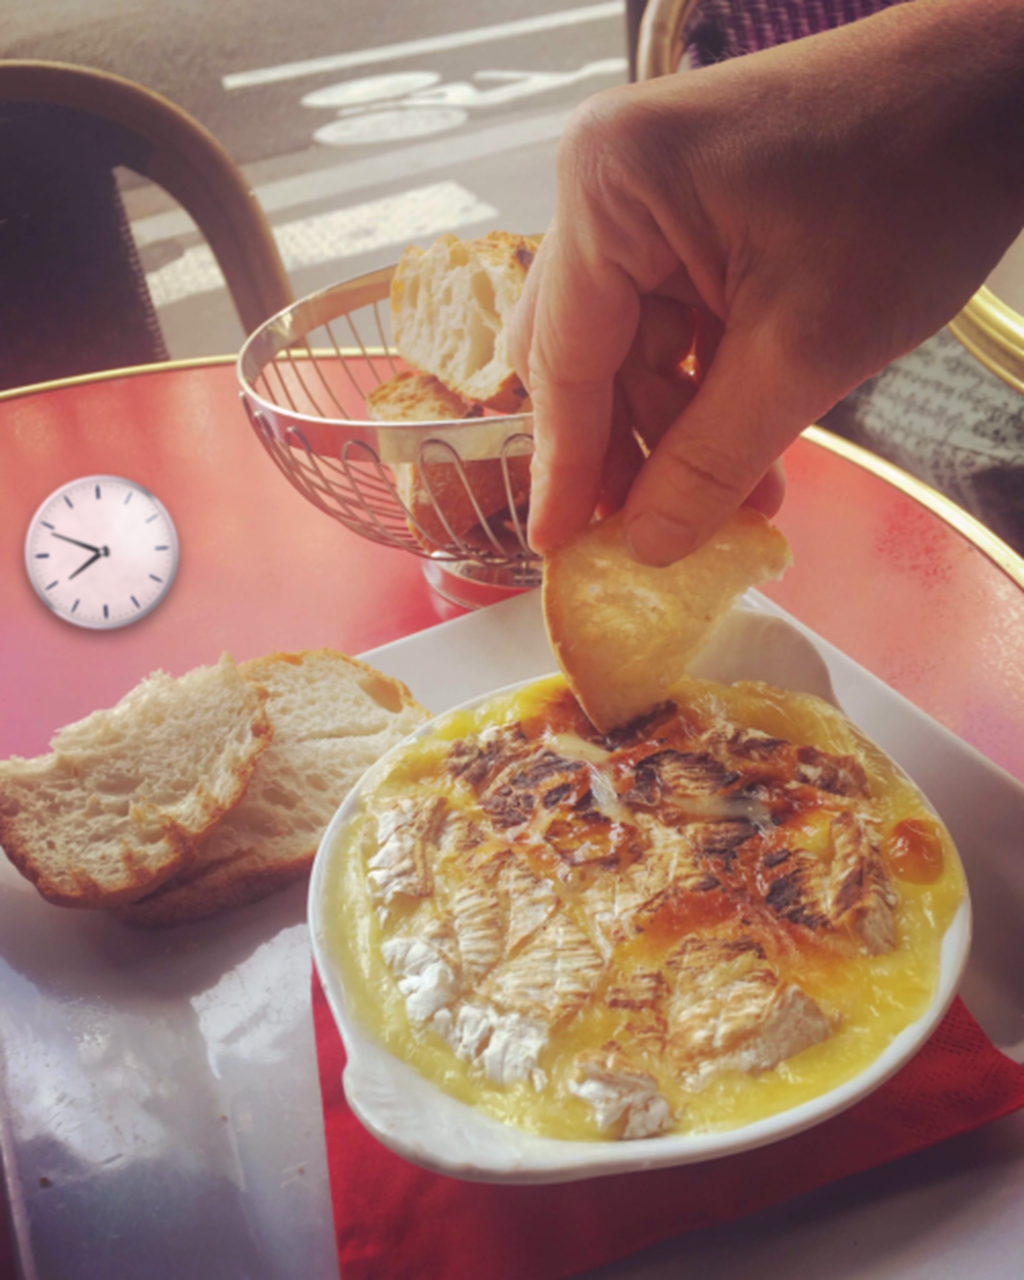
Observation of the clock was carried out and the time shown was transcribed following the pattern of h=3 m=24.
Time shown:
h=7 m=49
